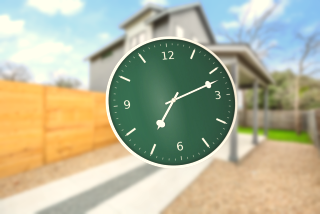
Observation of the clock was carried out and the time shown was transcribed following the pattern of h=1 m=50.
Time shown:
h=7 m=12
